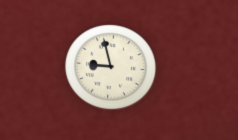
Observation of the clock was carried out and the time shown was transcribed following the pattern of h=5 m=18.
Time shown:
h=8 m=57
